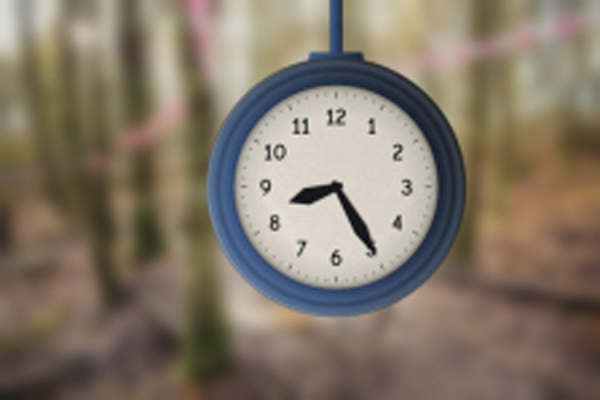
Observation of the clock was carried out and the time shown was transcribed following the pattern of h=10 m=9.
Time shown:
h=8 m=25
